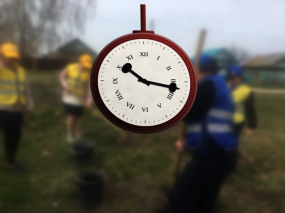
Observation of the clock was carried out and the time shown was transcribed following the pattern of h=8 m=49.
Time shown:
h=10 m=17
